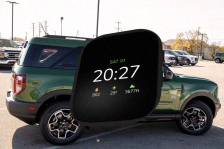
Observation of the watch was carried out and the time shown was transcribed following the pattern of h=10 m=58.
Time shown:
h=20 m=27
